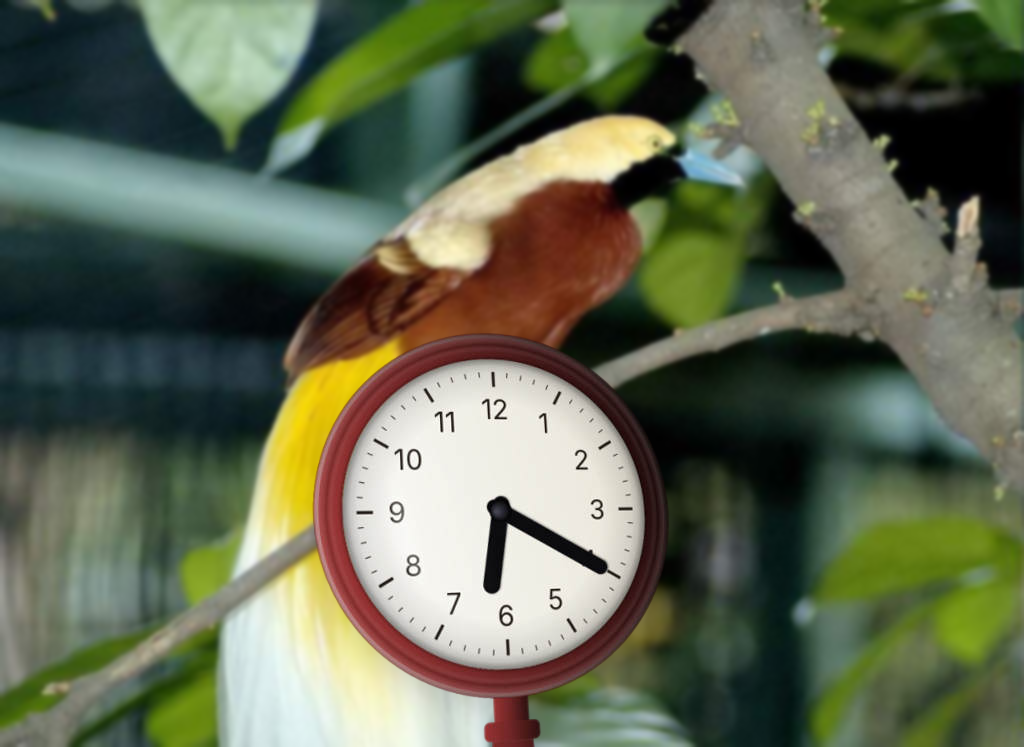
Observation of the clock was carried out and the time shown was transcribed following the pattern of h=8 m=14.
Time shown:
h=6 m=20
